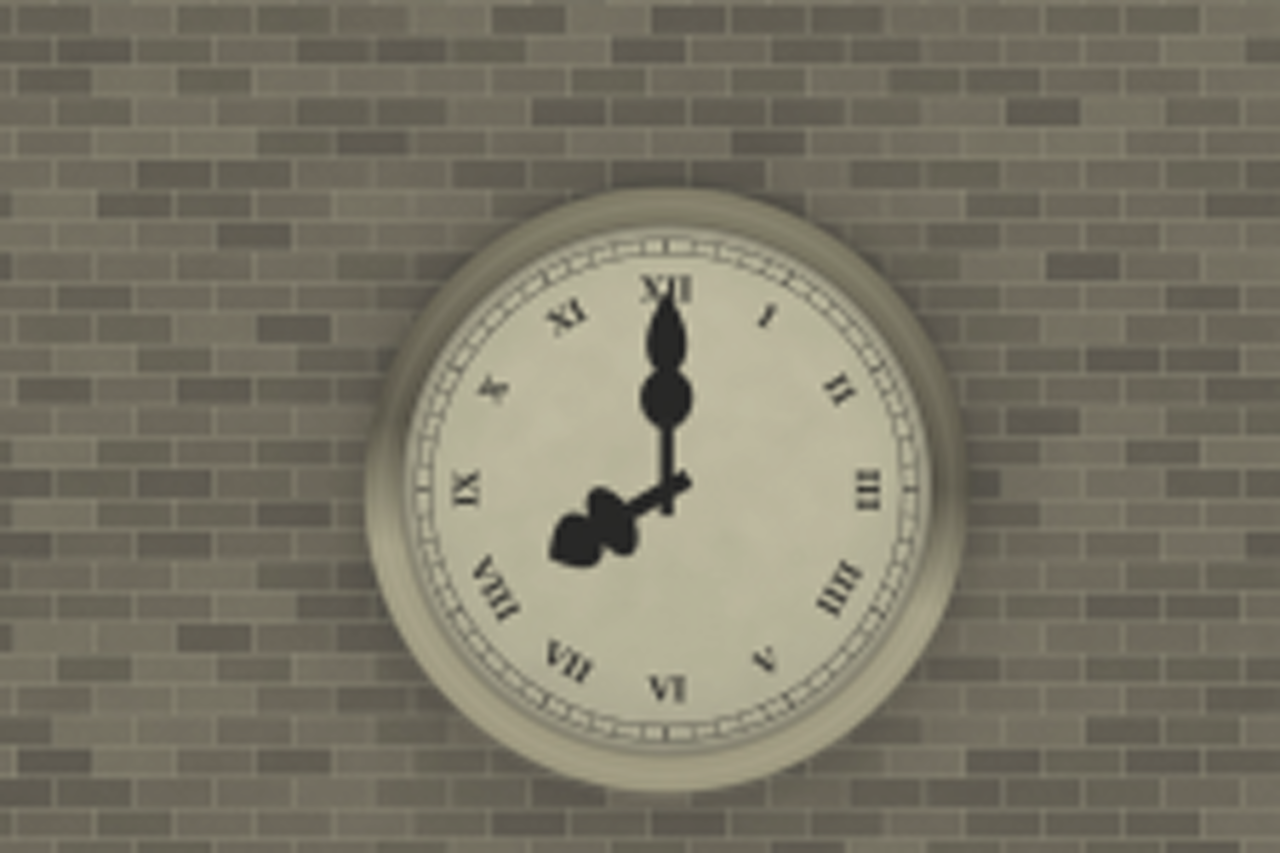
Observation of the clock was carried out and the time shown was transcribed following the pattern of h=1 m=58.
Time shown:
h=8 m=0
